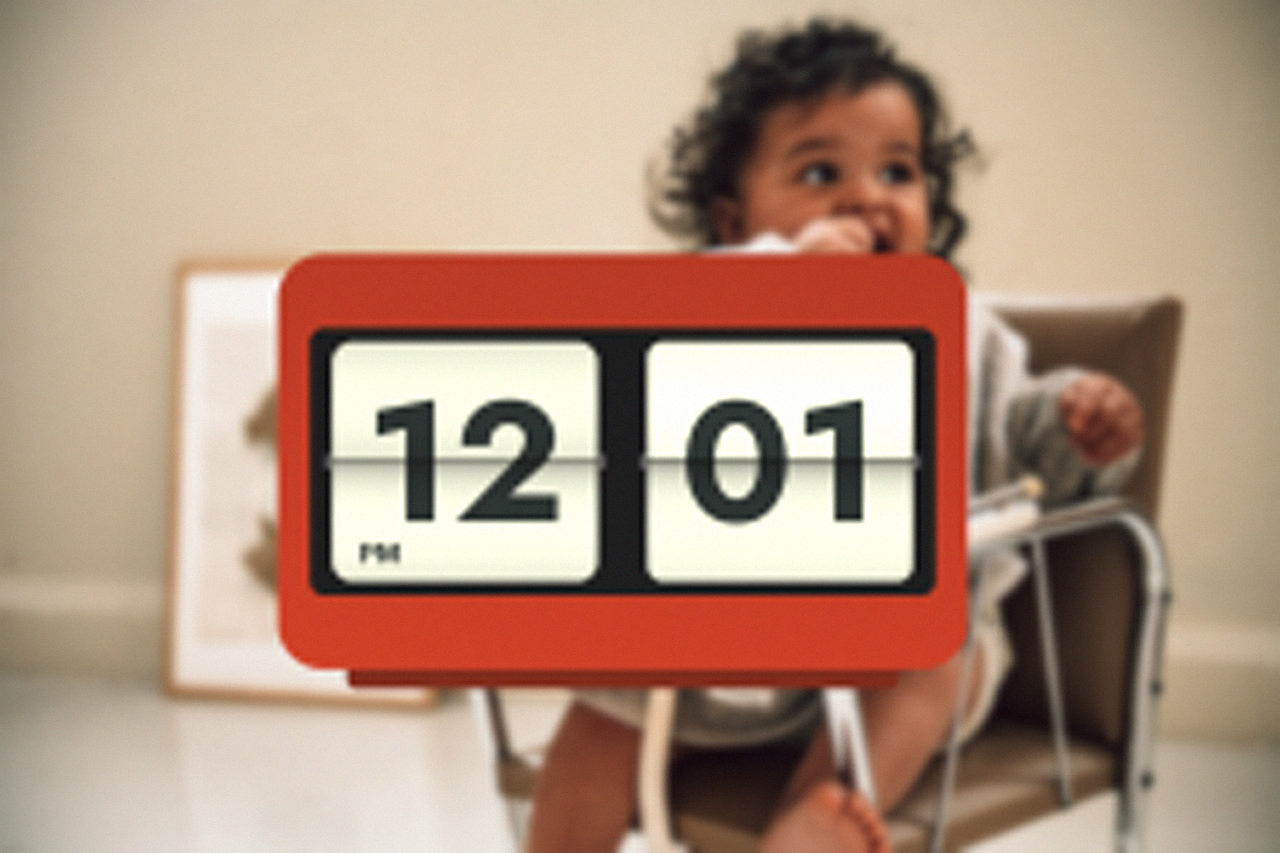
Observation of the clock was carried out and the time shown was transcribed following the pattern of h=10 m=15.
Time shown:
h=12 m=1
